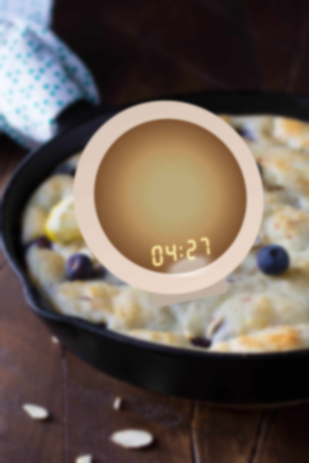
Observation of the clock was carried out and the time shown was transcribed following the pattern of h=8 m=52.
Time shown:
h=4 m=27
